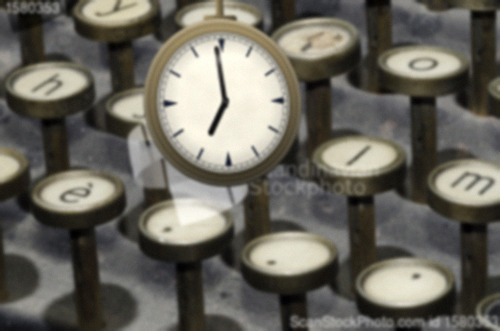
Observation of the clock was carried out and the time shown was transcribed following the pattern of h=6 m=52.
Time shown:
h=6 m=59
